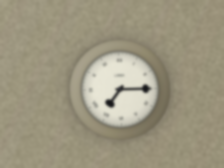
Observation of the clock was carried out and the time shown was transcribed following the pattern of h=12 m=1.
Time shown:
h=7 m=15
